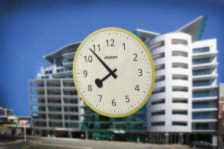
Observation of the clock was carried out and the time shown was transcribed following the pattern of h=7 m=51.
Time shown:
h=7 m=53
